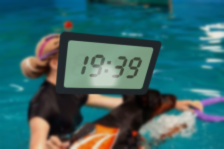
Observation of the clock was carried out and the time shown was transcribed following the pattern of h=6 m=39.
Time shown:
h=19 m=39
